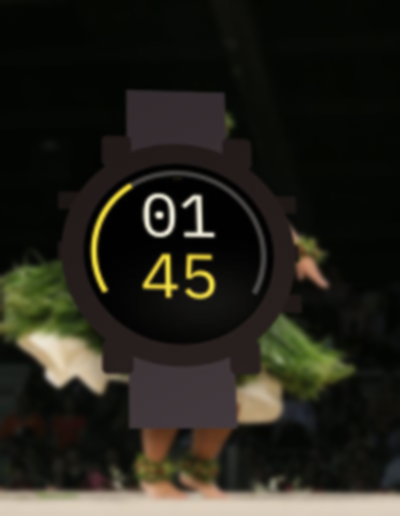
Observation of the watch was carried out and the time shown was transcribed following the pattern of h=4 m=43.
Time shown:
h=1 m=45
